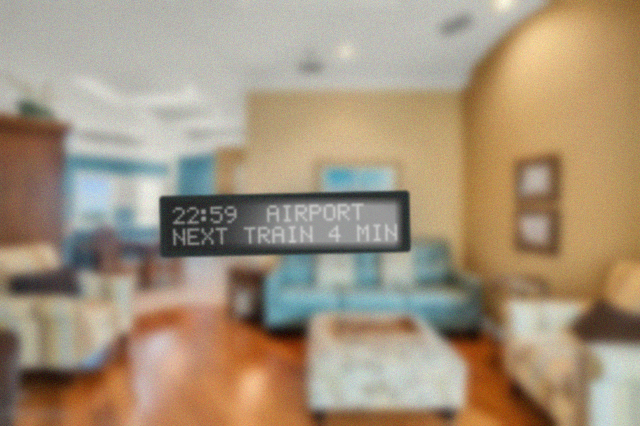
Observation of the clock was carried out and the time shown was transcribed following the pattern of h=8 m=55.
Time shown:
h=22 m=59
